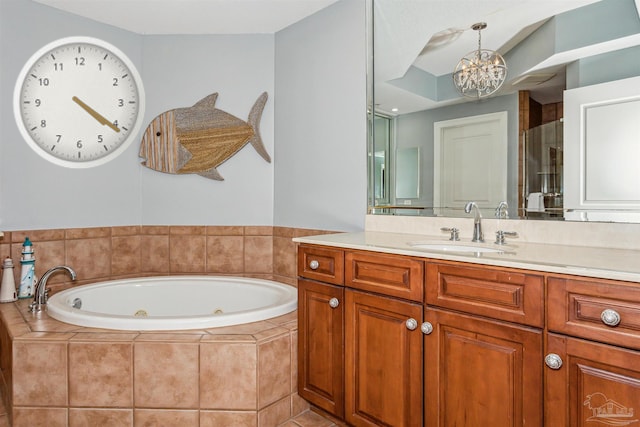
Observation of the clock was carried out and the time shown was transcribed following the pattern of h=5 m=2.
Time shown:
h=4 m=21
